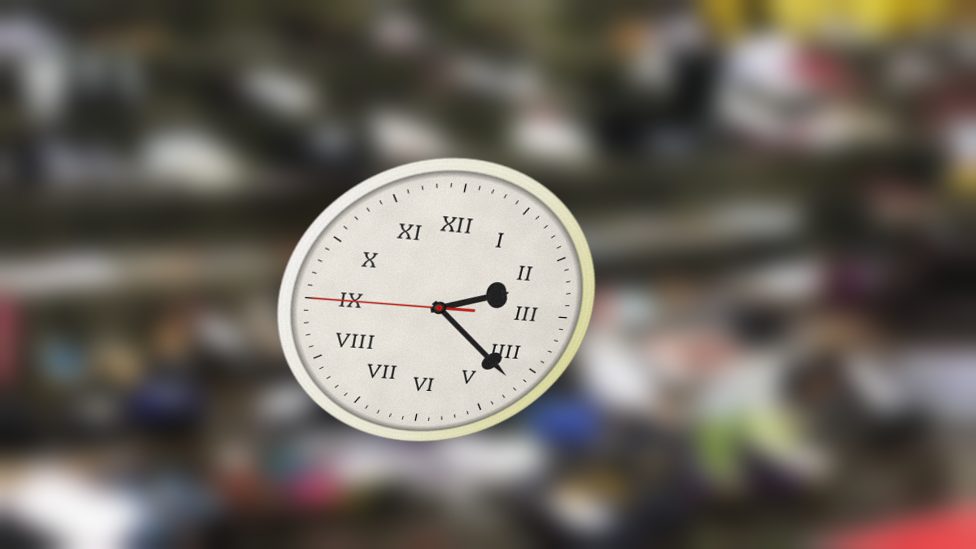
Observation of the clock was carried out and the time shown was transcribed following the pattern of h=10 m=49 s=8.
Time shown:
h=2 m=21 s=45
